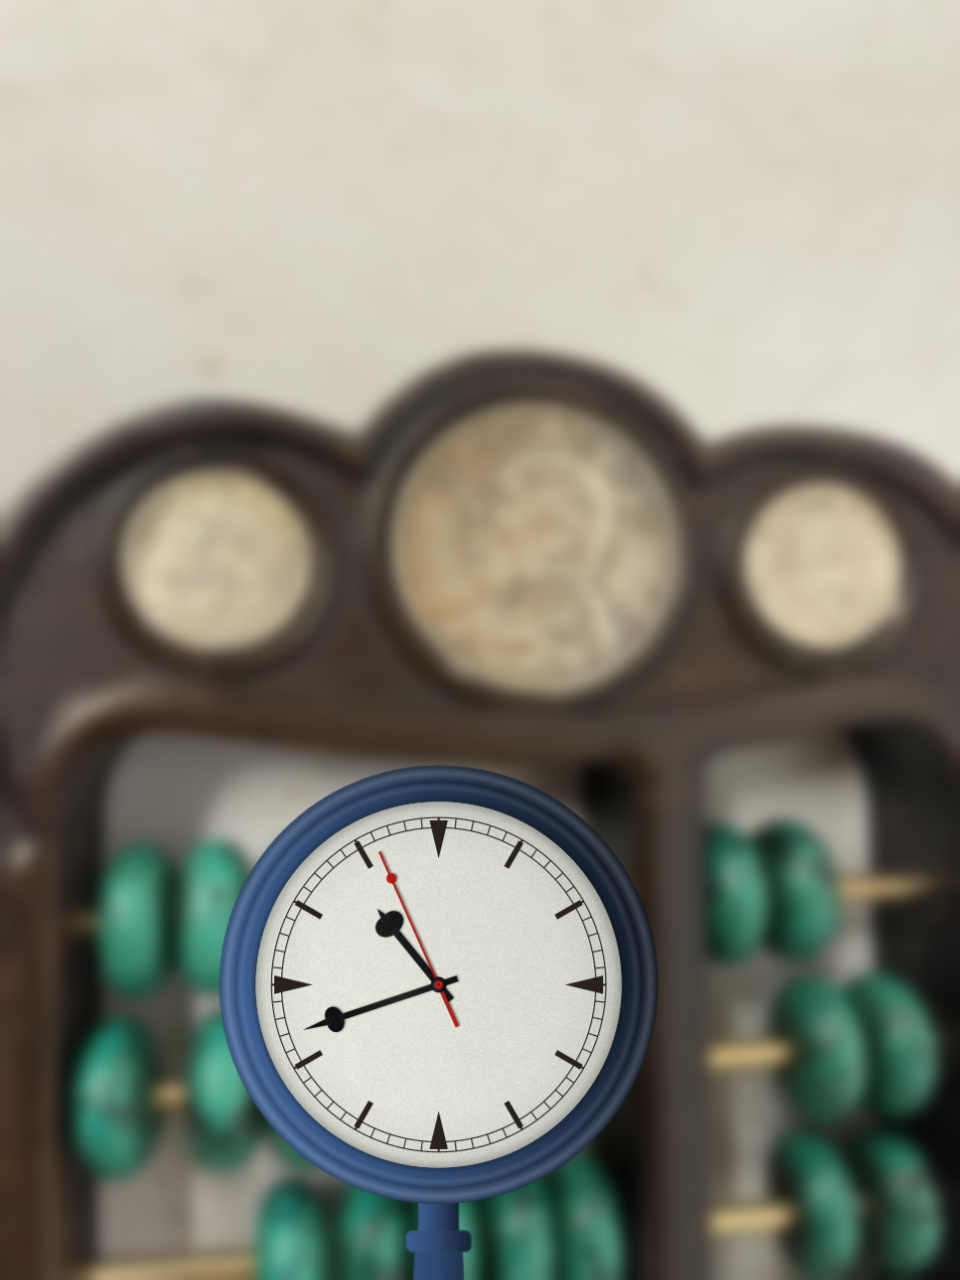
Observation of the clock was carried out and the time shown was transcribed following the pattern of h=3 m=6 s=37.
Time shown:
h=10 m=41 s=56
